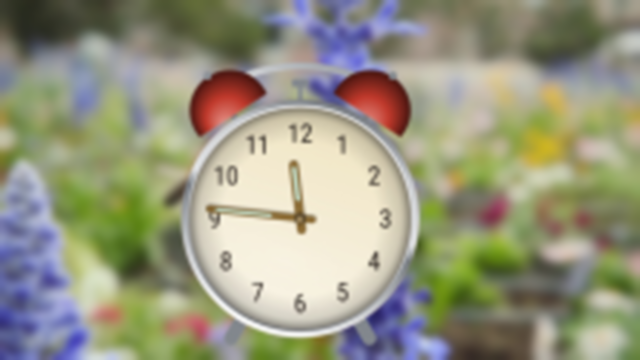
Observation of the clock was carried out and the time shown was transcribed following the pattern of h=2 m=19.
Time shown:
h=11 m=46
